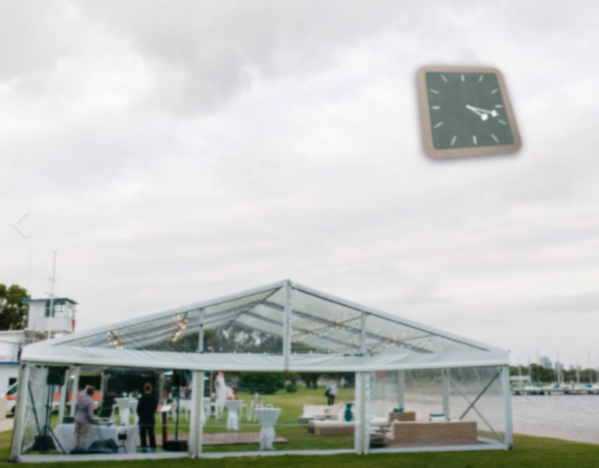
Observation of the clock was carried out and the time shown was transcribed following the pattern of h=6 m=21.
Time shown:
h=4 m=18
